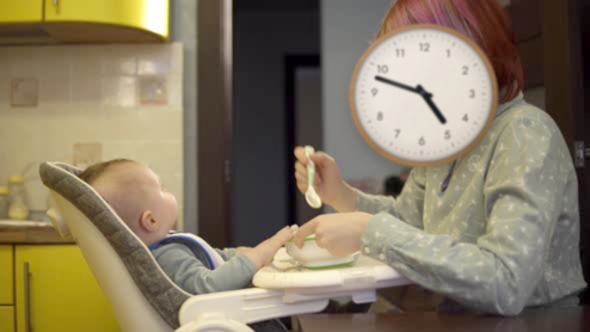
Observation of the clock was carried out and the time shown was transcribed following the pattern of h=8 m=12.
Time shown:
h=4 m=48
